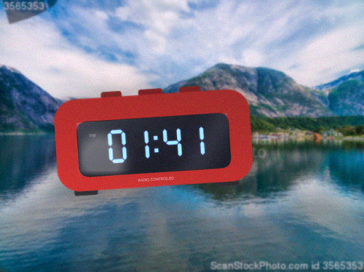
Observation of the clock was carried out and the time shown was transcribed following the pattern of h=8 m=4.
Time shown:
h=1 m=41
